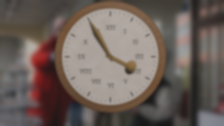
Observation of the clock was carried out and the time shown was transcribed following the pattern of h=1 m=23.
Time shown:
h=3 m=55
